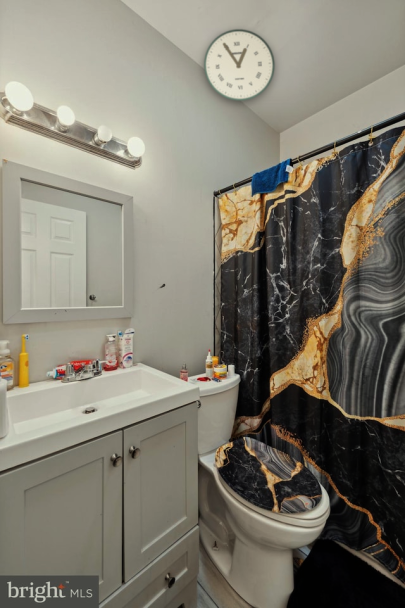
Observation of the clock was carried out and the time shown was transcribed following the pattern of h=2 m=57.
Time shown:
h=12 m=55
